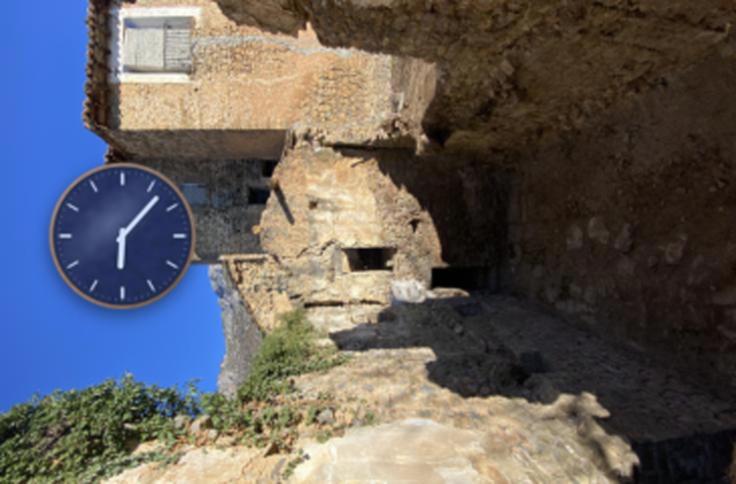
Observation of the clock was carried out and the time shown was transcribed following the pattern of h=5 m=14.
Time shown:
h=6 m=7
